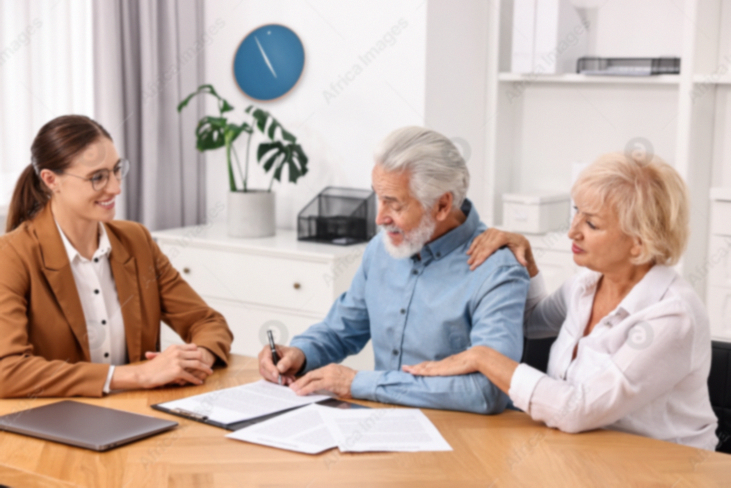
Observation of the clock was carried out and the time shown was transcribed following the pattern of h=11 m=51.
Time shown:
h=4 m=55
